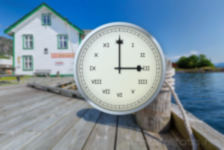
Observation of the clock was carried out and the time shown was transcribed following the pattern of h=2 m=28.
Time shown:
h=3 m=0
